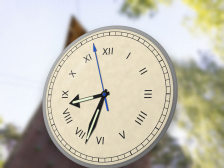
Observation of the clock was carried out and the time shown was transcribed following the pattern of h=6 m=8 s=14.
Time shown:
h=8 m=32 s=57
